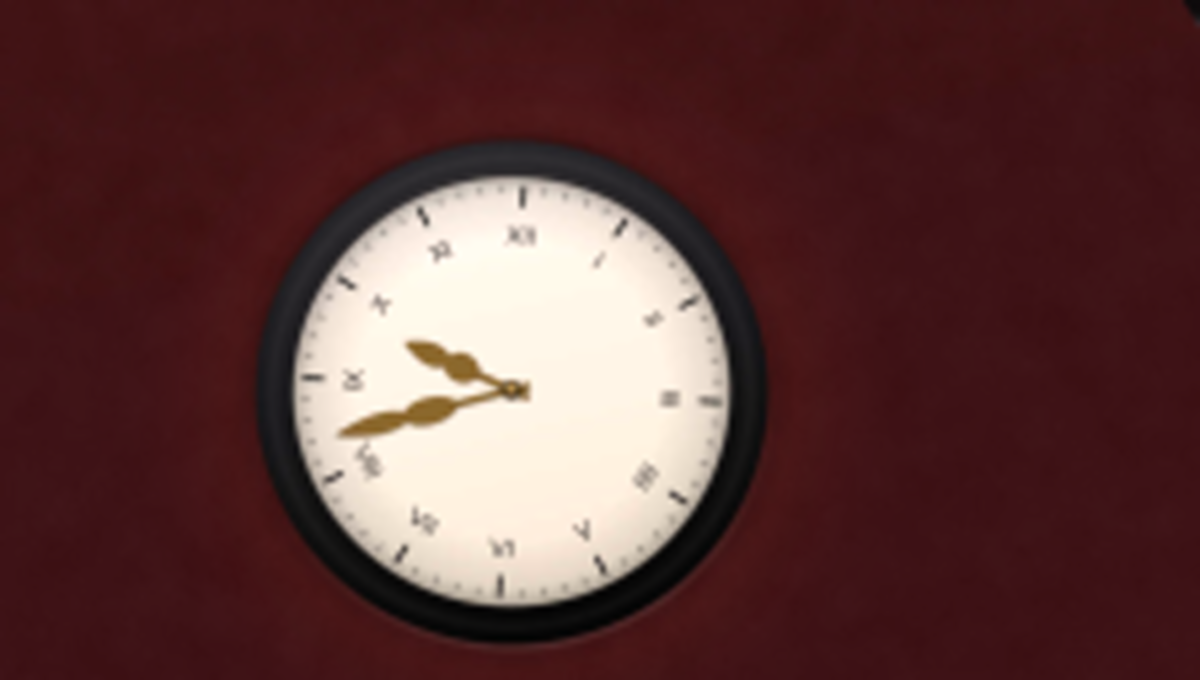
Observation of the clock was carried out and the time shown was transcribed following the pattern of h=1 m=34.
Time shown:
h=9 m=42
